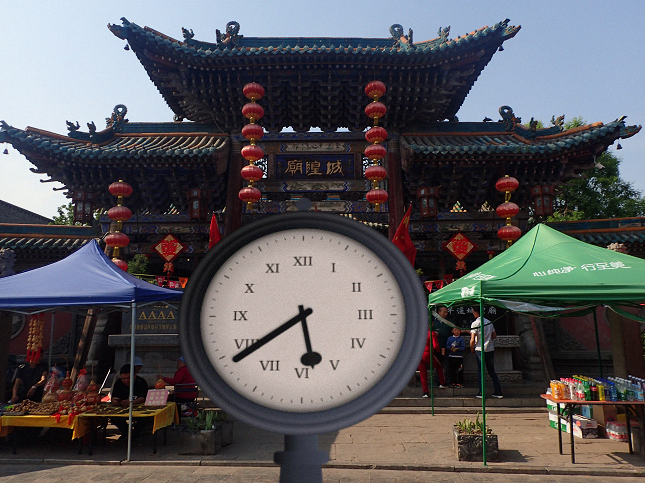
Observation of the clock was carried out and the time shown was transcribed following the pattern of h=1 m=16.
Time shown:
h=5 m=39
